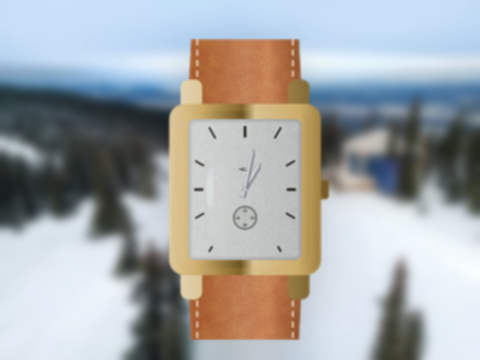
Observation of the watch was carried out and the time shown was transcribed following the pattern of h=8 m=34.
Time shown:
h=1 m=2
